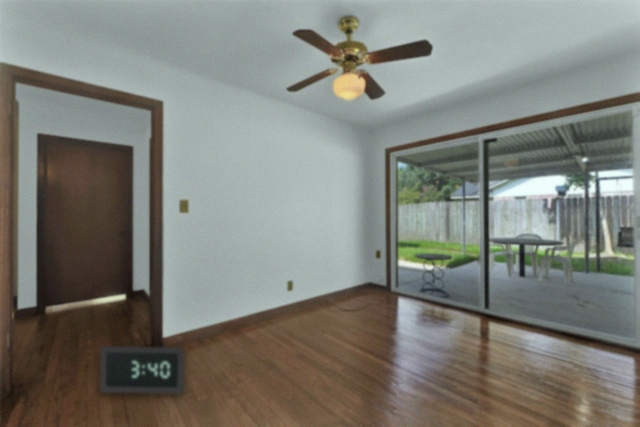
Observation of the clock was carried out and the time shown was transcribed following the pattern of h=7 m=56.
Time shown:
h=3 m=40
